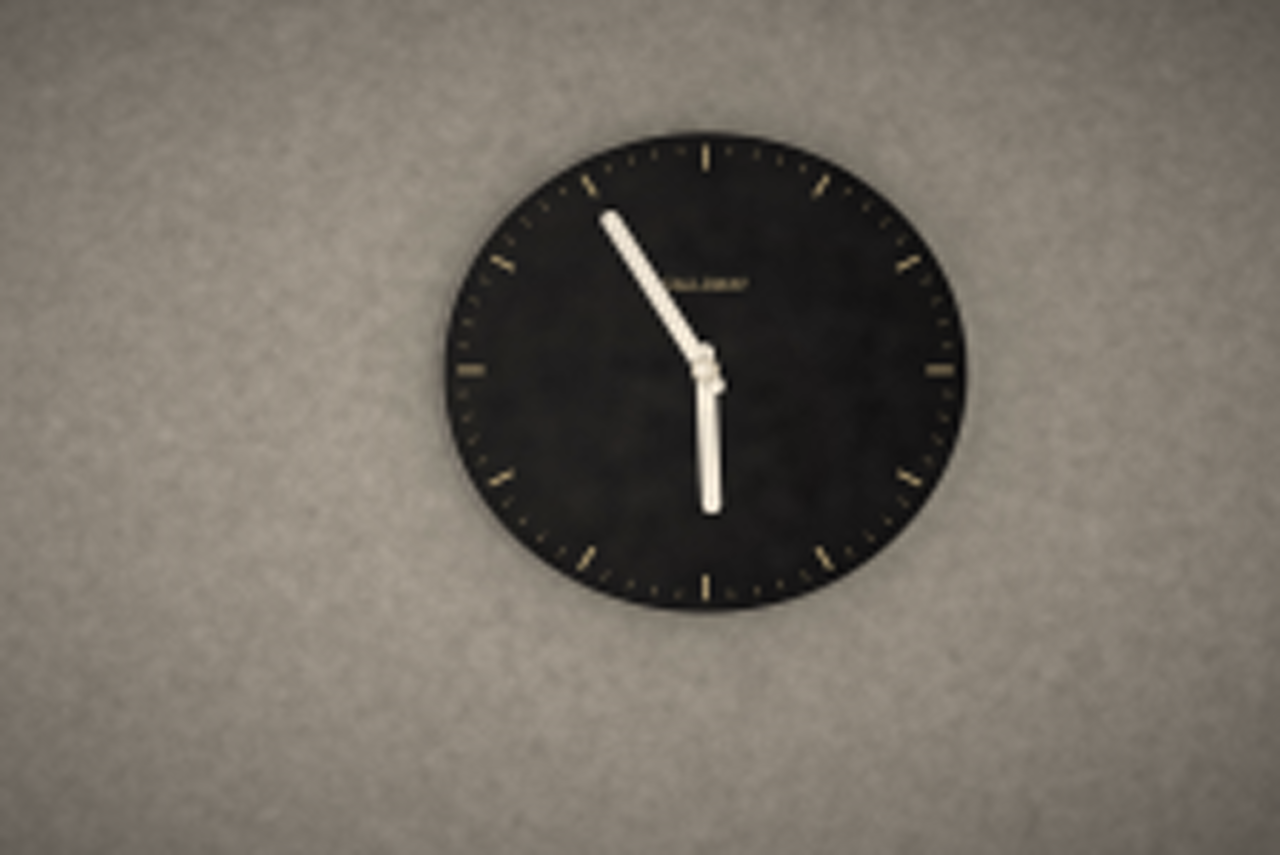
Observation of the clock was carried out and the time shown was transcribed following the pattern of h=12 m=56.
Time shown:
h=5 m=55
